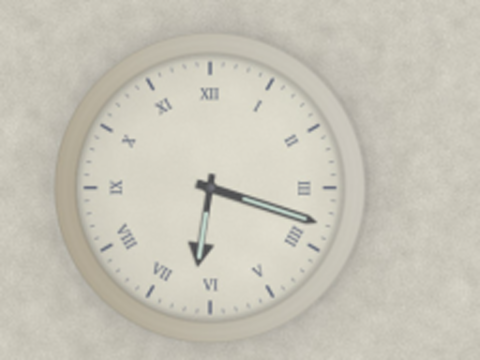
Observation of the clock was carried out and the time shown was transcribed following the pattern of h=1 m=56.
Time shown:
h=6 m=18
